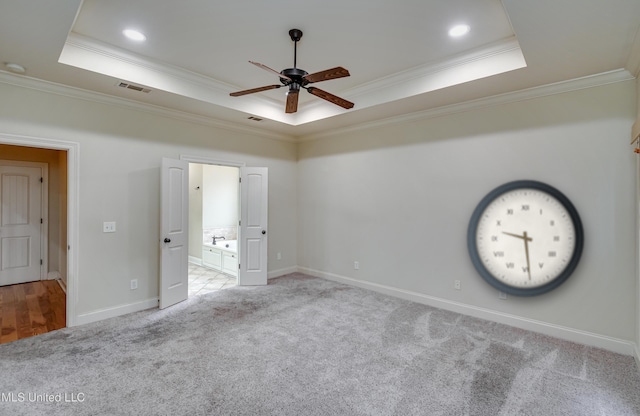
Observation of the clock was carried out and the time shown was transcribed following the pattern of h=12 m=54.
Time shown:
h=9 m=29
